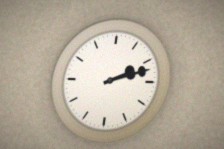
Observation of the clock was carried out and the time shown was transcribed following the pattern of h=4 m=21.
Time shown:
h=2 m=12
